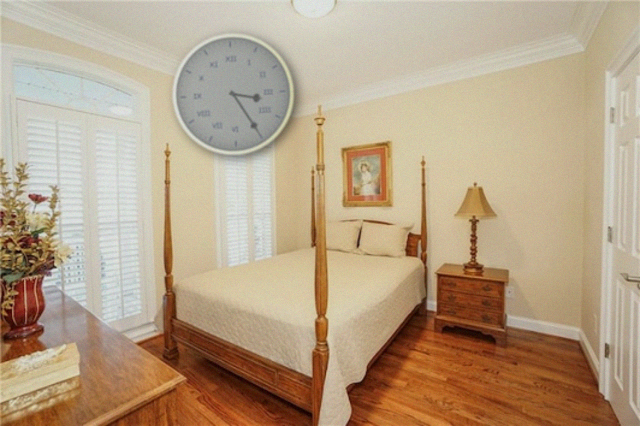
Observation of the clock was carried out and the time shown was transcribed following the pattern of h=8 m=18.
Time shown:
h=3 m=25
